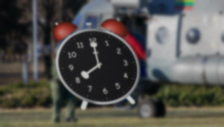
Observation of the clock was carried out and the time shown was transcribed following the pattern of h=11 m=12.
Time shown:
h=8 m=0
